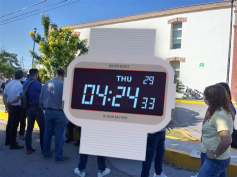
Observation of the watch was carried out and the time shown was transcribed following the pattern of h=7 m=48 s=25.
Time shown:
h=4 m=24 s=33
